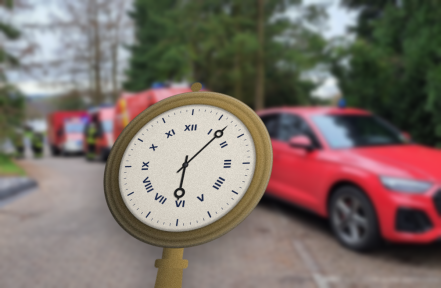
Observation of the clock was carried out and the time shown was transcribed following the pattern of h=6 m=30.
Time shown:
h=6 m=7
